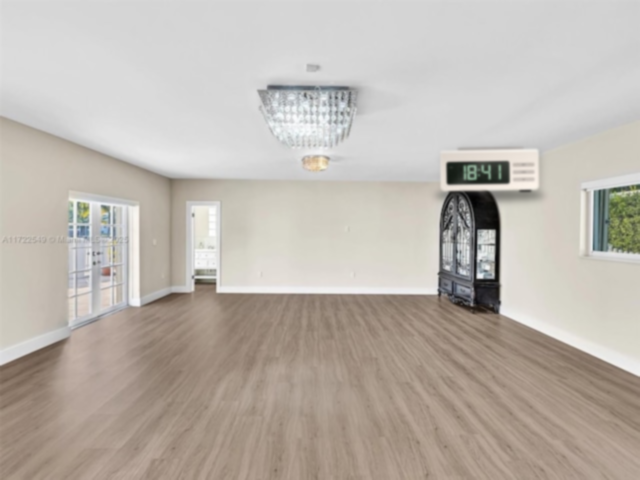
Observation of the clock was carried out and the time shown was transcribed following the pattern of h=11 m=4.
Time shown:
h=18 m=41
